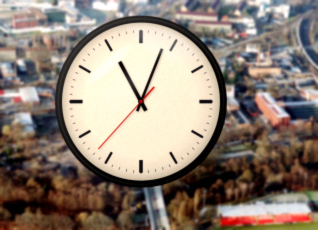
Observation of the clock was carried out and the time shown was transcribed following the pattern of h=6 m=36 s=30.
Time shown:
h=11 m=3 s=37
